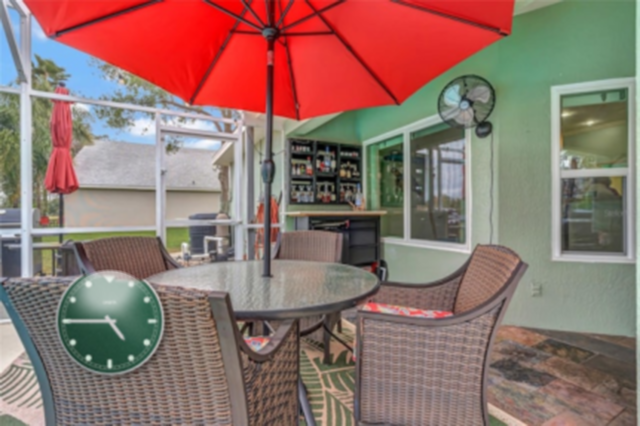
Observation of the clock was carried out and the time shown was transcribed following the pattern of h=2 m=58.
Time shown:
h=4 m=45
